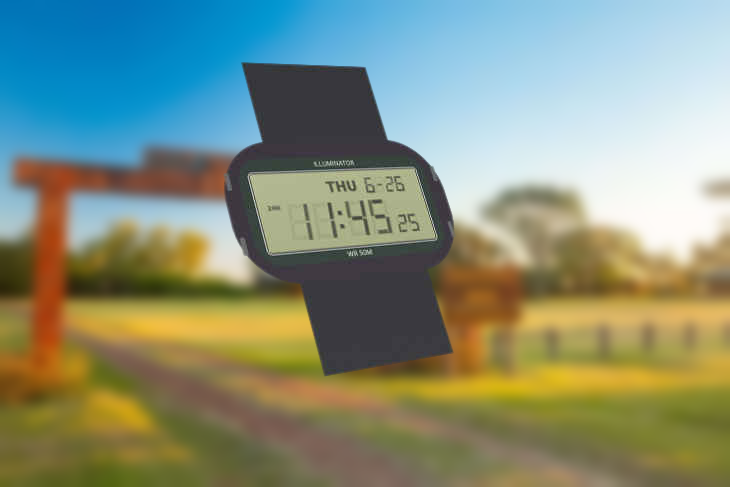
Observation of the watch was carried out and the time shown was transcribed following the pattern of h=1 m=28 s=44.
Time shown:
h=11 m=45 s=25
